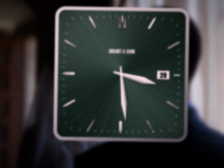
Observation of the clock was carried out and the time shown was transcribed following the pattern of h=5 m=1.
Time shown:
h=3 m=29
